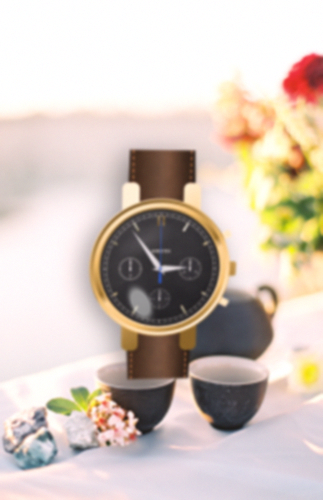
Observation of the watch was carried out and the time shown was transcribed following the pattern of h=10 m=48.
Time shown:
h=2 m=54
